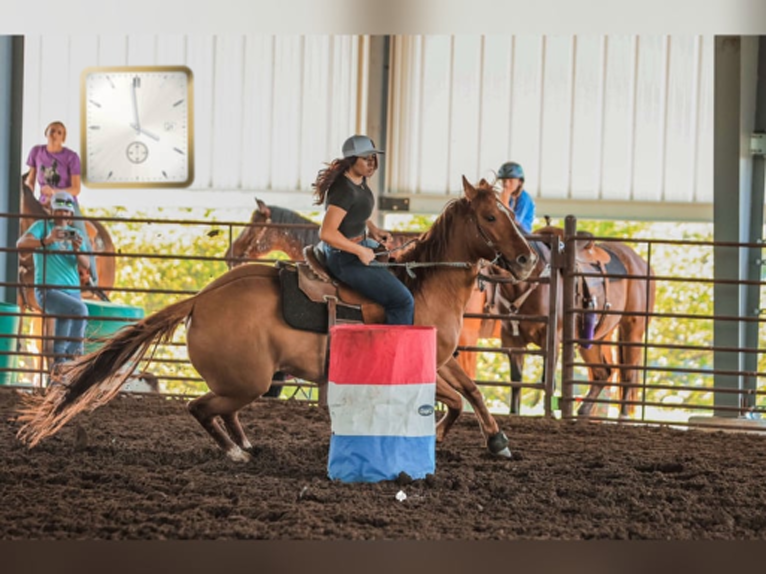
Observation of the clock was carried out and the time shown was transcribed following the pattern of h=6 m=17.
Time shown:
h=3 m=59
